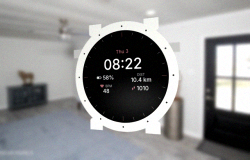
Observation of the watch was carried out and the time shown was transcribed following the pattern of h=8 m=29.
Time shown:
h=8 m=22
